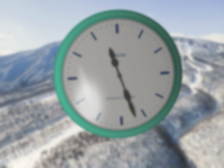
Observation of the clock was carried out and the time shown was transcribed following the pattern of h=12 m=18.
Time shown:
h=11 m=27
